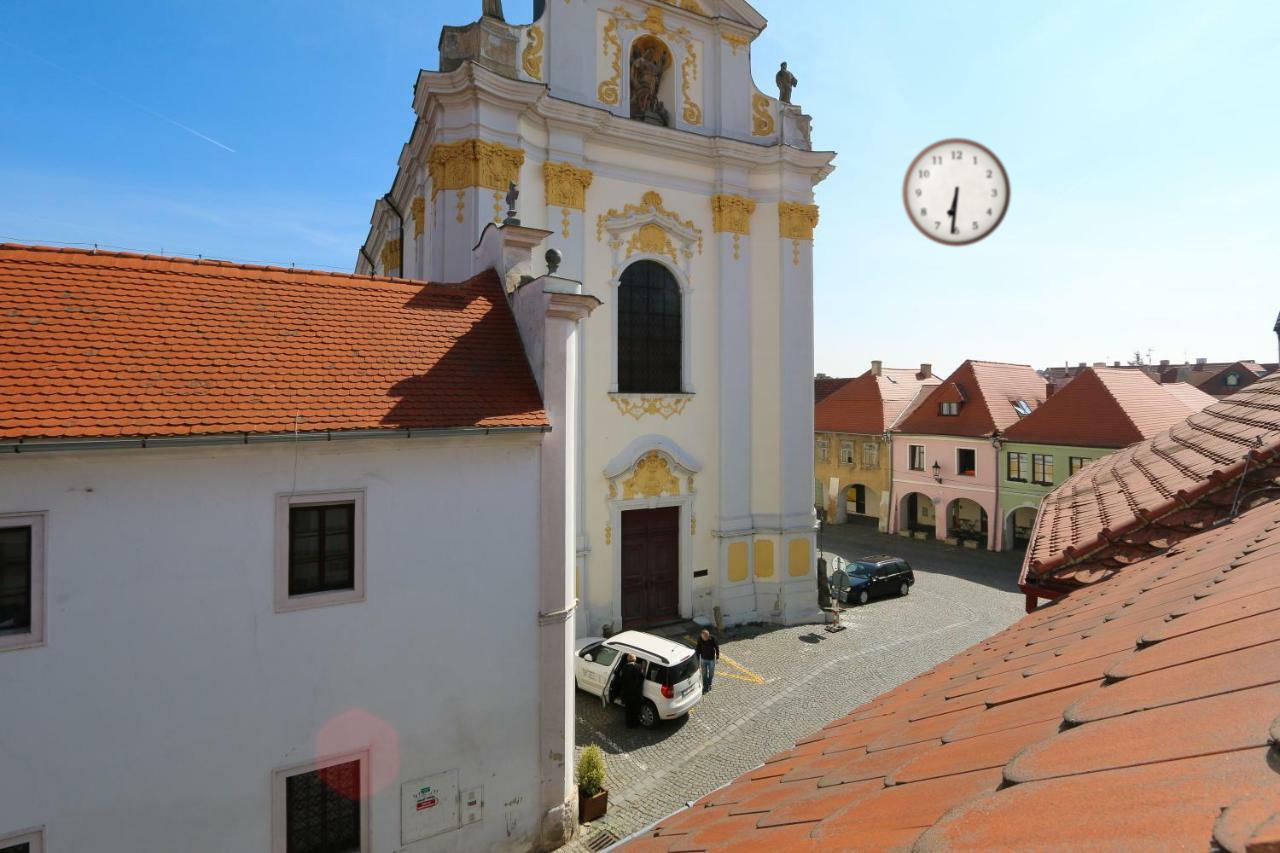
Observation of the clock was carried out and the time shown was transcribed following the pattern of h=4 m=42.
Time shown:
h=6 m=31
